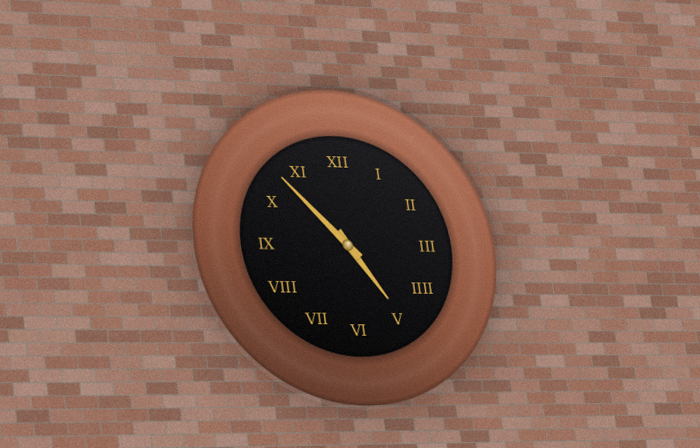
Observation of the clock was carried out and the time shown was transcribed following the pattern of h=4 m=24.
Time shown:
h=4 m=53
